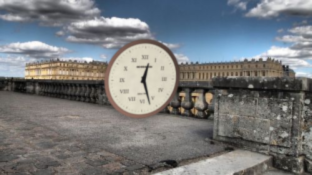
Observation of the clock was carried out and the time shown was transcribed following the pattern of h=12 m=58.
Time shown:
h=12 m=27
